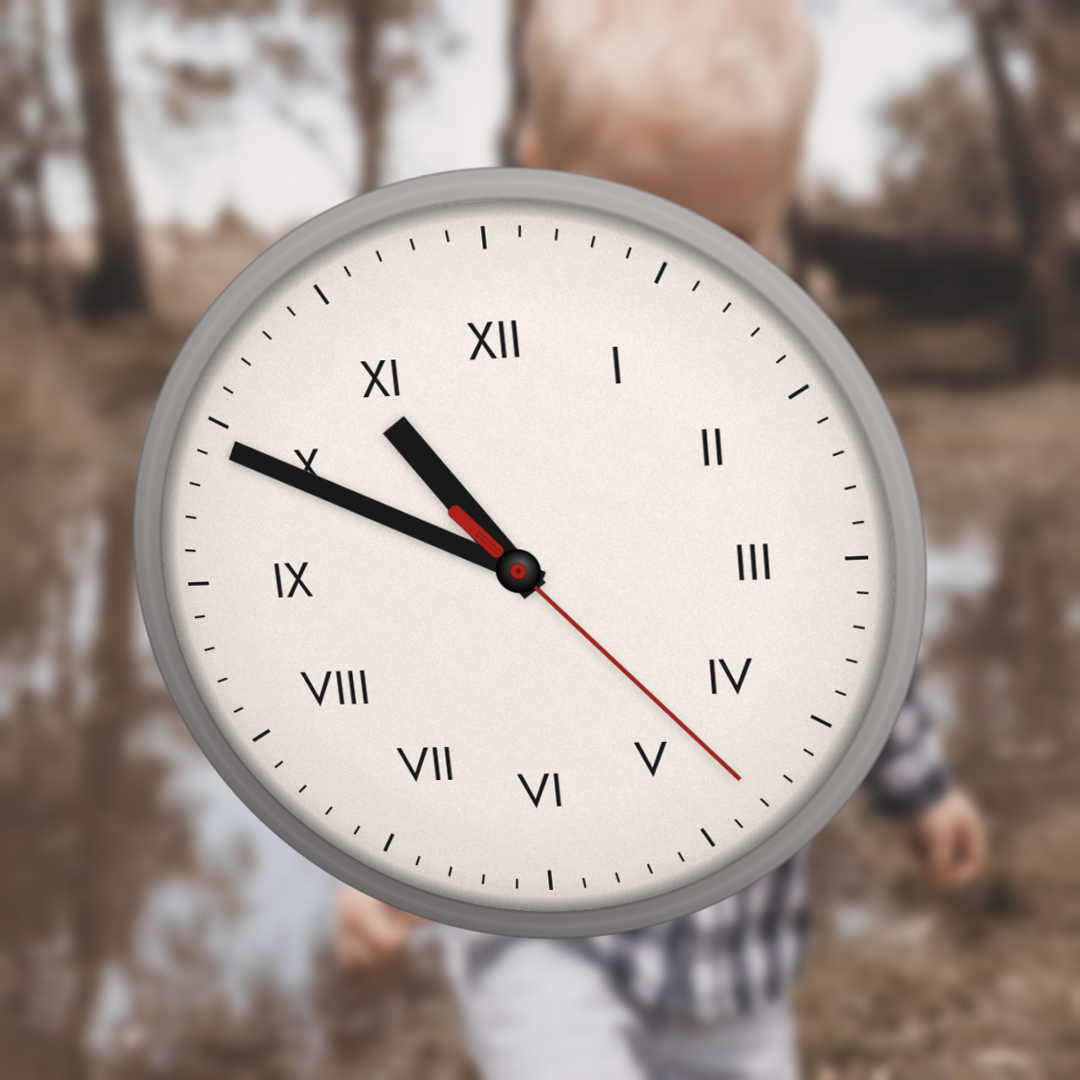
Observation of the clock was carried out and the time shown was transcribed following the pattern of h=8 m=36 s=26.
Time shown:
h=10 m=49 s=23
